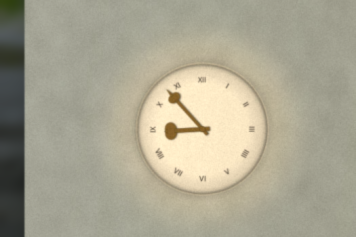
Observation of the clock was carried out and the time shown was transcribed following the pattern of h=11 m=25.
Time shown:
h=8 m=53
